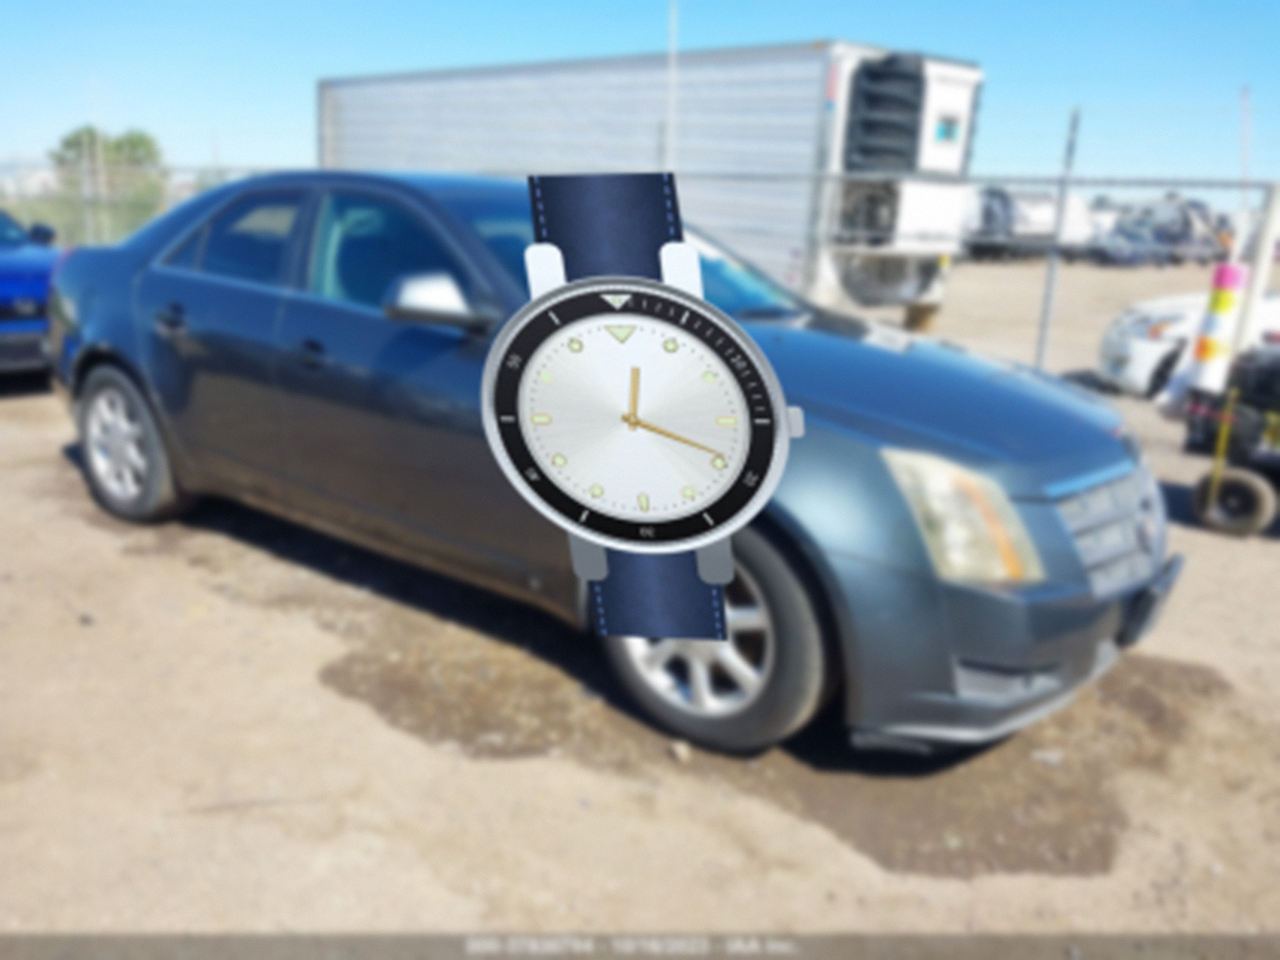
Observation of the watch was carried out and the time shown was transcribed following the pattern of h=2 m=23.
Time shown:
h=12 m=19
